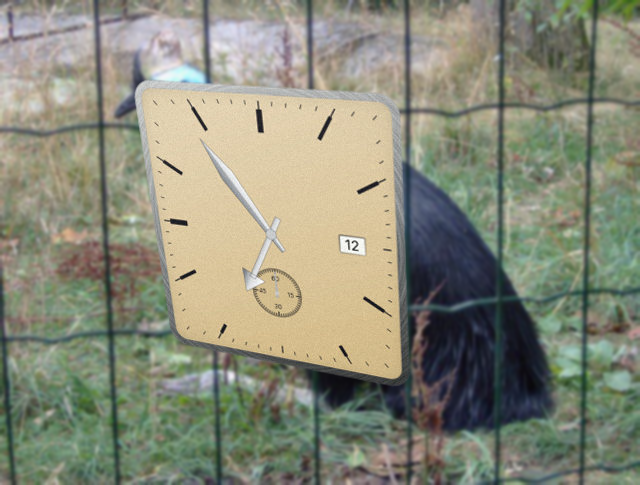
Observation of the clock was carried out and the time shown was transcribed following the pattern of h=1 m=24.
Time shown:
h=6 m=54
